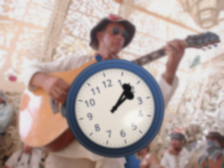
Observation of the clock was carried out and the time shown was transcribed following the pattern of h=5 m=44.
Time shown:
h=2 m=8
